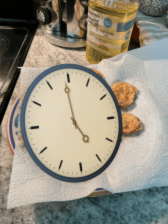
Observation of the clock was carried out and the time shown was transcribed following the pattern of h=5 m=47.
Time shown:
h=4 m=59
